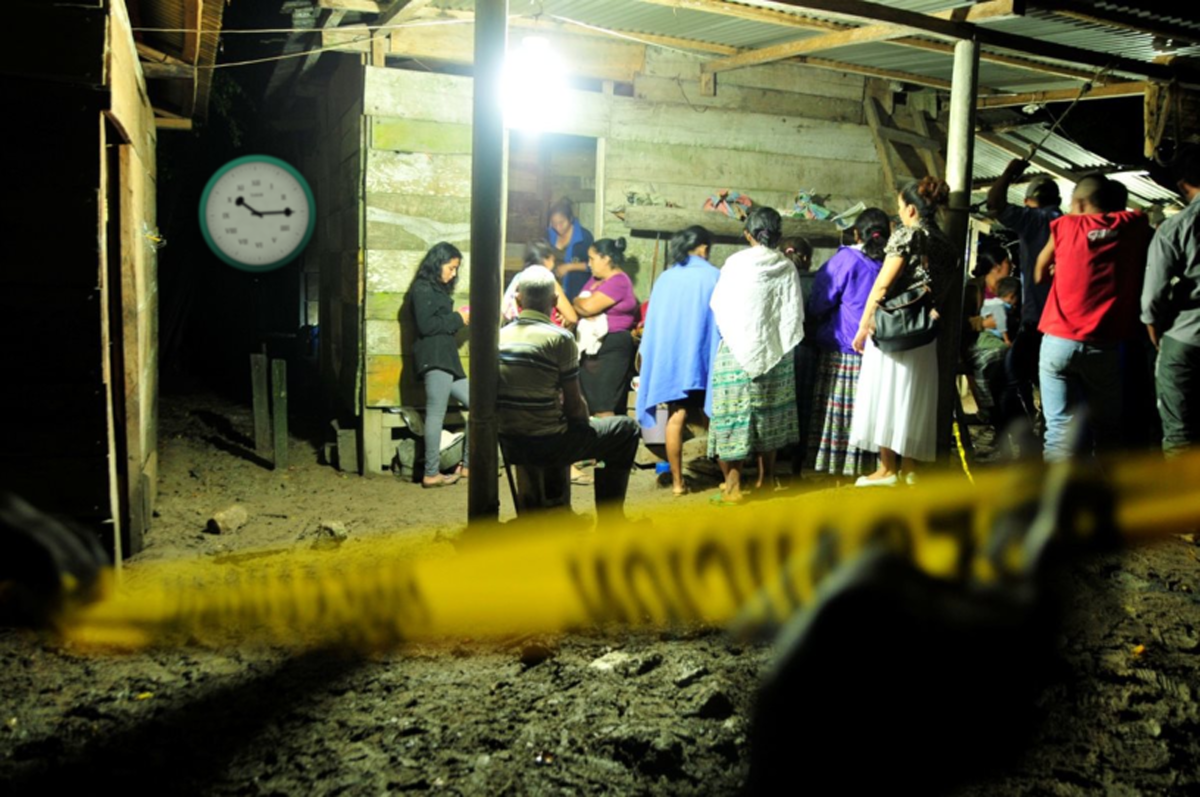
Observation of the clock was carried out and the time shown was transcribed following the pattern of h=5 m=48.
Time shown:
h=10 m=15
